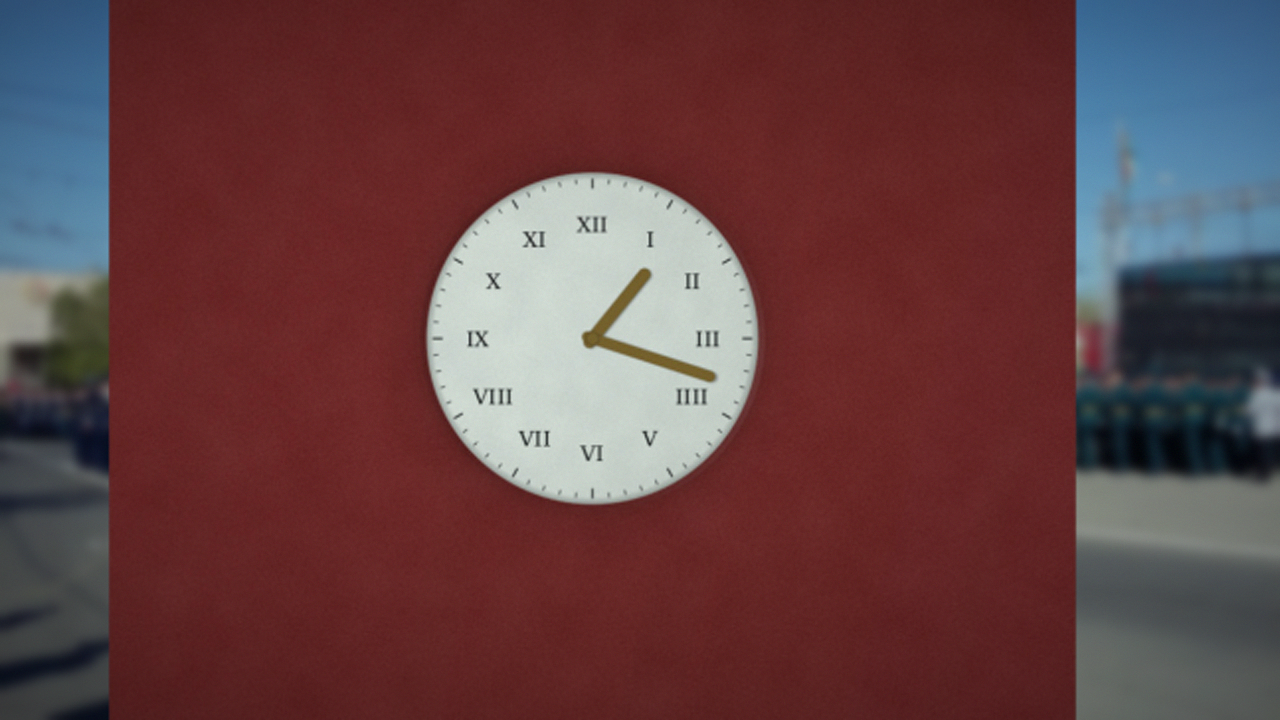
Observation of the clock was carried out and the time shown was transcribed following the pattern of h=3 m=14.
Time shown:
h=1 m=18
